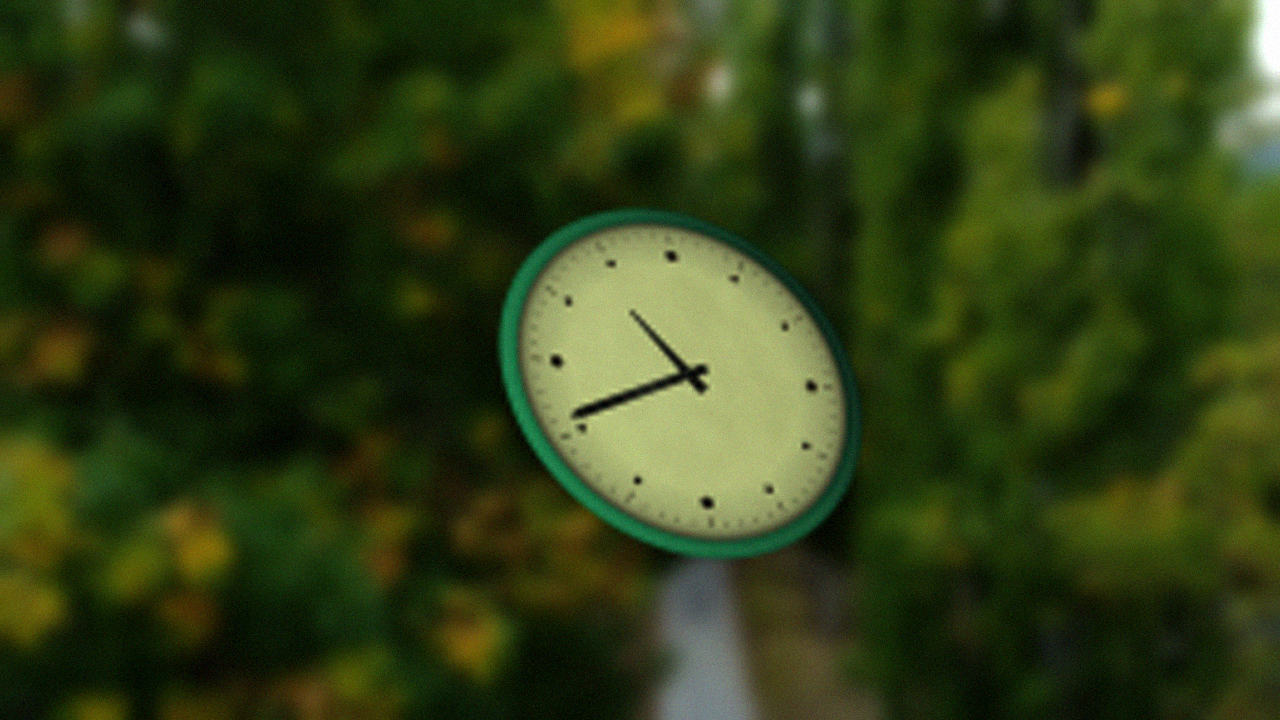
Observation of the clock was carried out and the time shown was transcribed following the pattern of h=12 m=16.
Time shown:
h=10 m=41
